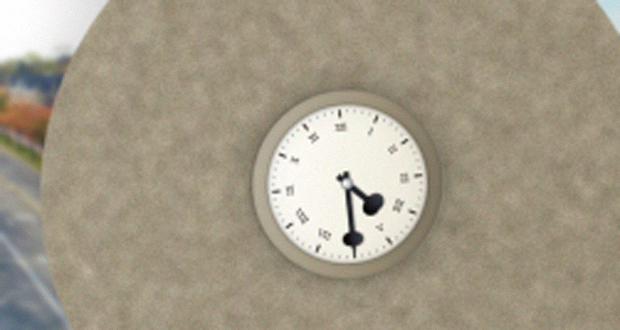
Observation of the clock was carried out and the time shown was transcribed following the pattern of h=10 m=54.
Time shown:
h=4 m=30
